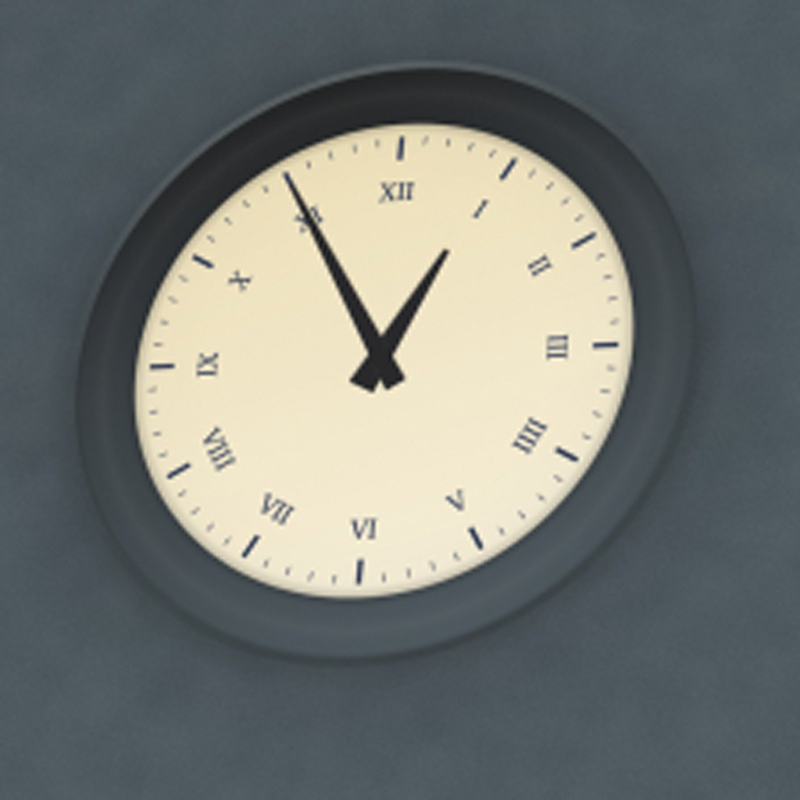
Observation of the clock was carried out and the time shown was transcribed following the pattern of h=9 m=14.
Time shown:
h=12 m=55
